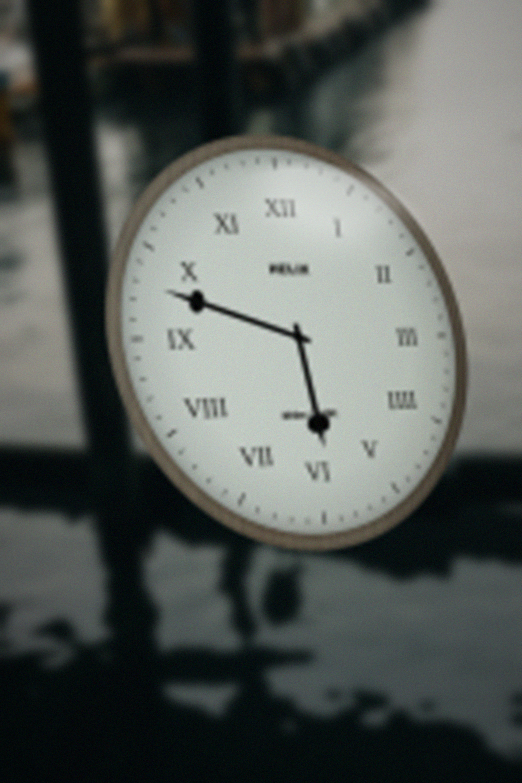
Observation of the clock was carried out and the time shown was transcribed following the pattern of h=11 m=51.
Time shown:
h=5 m=48
